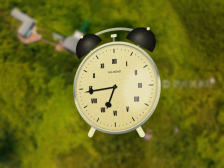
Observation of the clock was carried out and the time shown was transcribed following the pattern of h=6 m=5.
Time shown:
h=6 m=44
